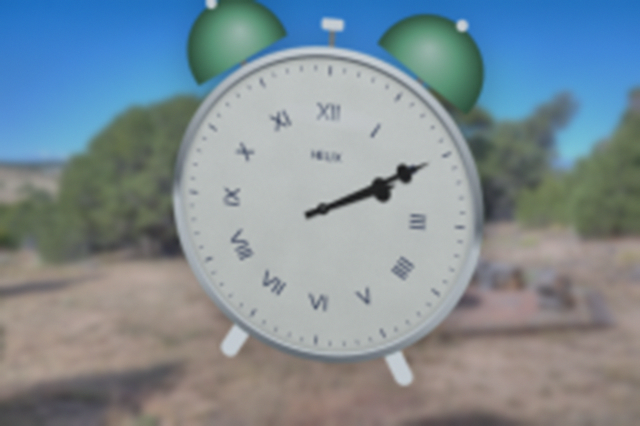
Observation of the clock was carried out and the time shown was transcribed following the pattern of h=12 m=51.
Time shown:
h=2 m=10
